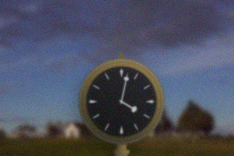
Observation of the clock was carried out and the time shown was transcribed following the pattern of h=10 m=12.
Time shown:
h=4 m=2
